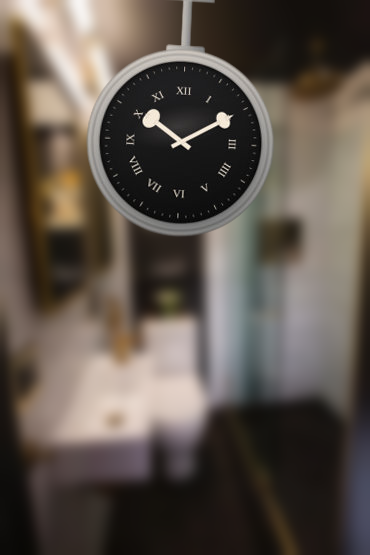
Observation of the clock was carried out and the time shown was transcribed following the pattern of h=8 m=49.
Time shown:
h=10 m=10
